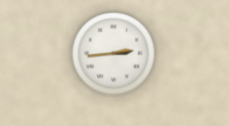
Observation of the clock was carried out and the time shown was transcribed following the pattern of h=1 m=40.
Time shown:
h=2 m=44
